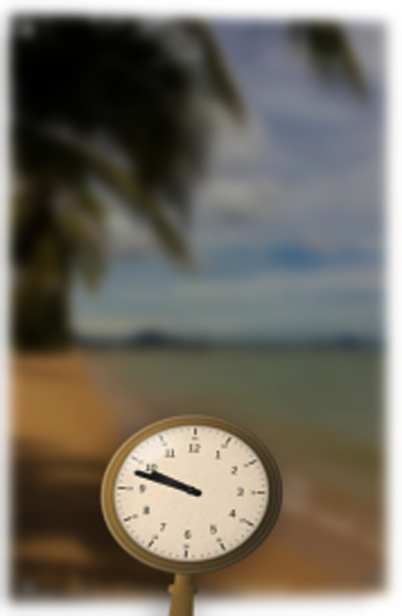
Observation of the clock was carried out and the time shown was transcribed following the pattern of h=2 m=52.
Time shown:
h=9 m=48
